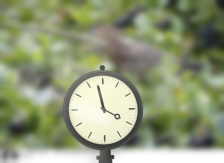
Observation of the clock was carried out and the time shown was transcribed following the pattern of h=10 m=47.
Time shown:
h=3 m=58
